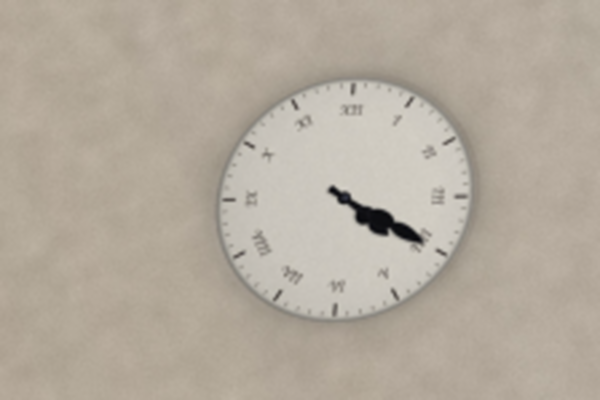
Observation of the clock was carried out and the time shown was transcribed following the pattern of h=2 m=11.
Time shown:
h=4 m=20
